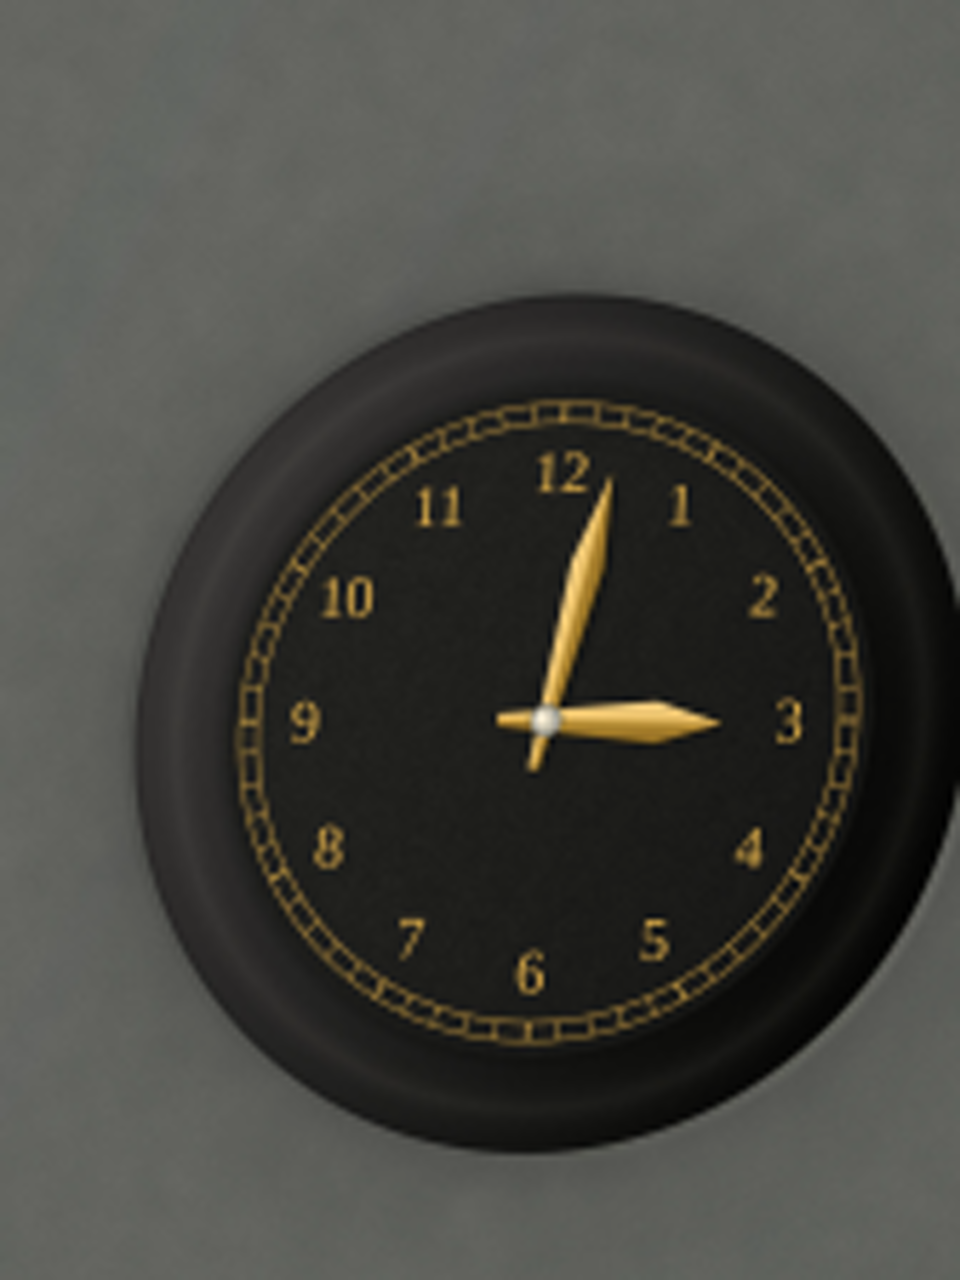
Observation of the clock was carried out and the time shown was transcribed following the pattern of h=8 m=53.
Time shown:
h=3 m=2
